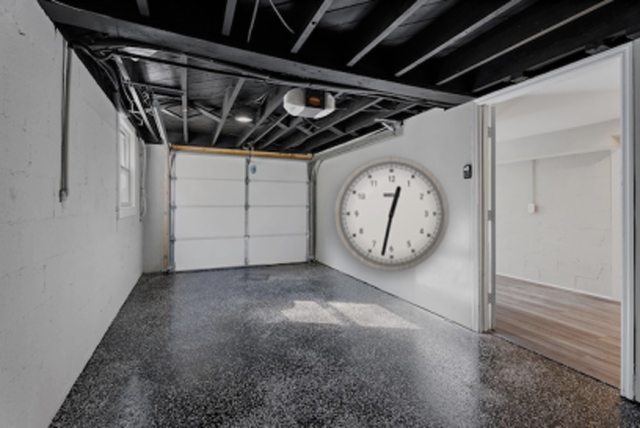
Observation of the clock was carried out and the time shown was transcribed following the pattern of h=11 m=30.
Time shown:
h=12 m=32
